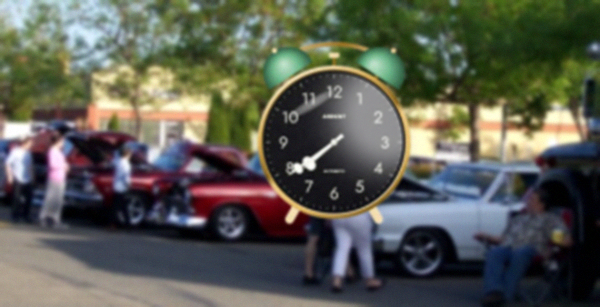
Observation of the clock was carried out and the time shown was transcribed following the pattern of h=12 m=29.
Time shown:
h=7 m=39
